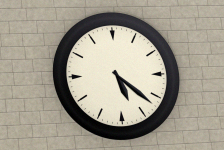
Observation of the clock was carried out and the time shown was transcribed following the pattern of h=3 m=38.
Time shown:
h=5 m=22
